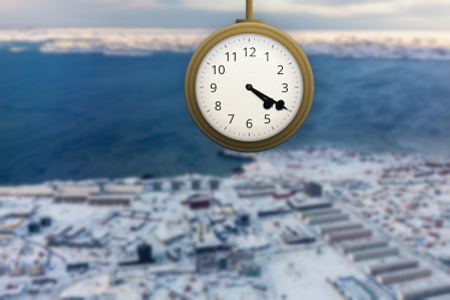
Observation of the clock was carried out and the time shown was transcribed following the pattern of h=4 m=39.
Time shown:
h=4 m=20
